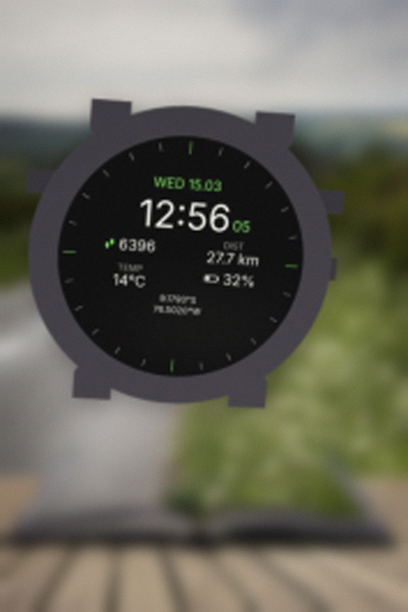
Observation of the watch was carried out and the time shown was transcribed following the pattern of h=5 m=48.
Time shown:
h=12 m=56
